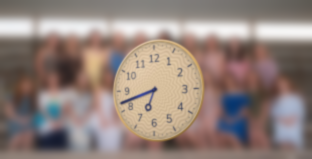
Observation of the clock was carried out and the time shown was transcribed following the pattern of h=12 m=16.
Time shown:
h=6 m=42
